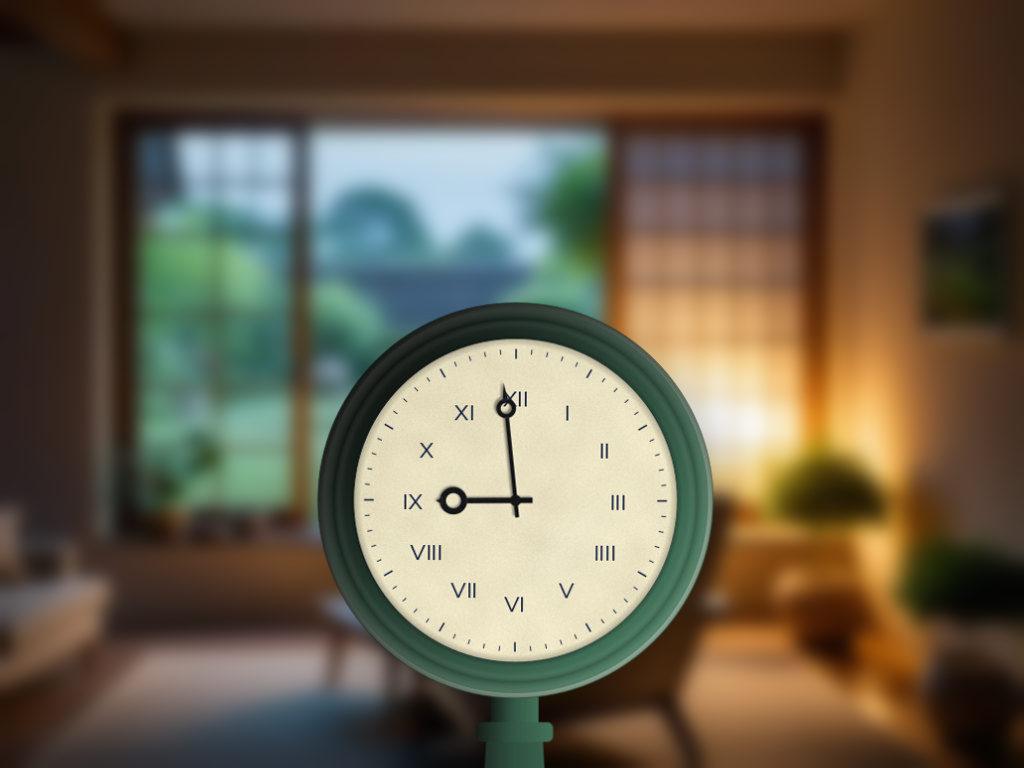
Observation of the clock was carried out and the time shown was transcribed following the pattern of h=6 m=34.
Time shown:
h=8 m=59
